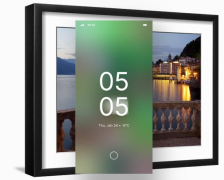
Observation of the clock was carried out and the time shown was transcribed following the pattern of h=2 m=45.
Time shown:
h=5 m=5
